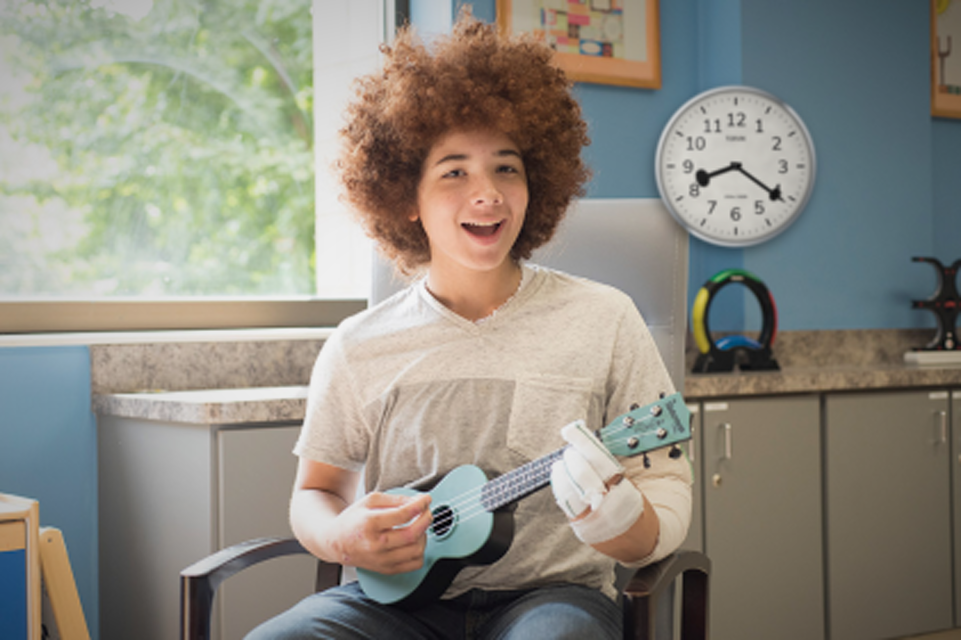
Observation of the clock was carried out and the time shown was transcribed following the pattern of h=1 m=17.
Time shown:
h=8 m=21
